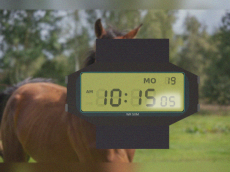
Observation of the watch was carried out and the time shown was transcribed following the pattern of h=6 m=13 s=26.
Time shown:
h=10 m=15 s=5
